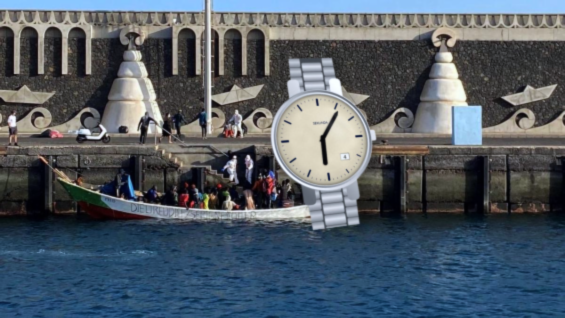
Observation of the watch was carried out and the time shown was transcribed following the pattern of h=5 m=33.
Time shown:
h=6 m=6
